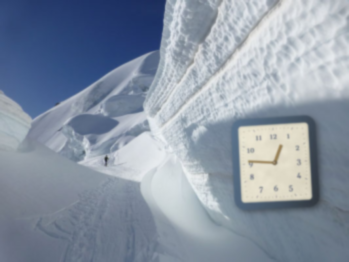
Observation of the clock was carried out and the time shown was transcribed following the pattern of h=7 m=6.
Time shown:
h=12 m=46
